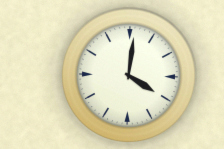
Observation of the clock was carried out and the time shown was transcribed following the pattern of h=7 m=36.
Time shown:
h=4 m=1
